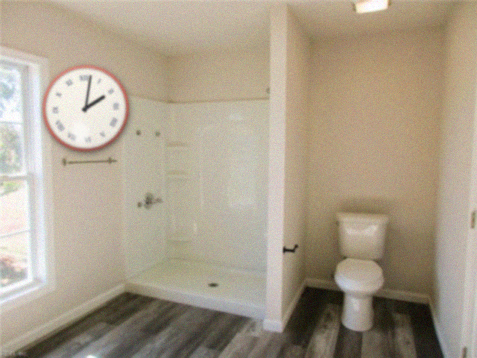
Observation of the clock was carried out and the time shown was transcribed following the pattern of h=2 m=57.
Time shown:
h=2 m=2
